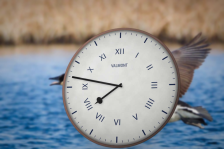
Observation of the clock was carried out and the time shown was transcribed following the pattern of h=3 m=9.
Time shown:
h=7 m=47
